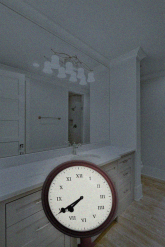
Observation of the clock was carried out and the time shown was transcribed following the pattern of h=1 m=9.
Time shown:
h=7 m=40
